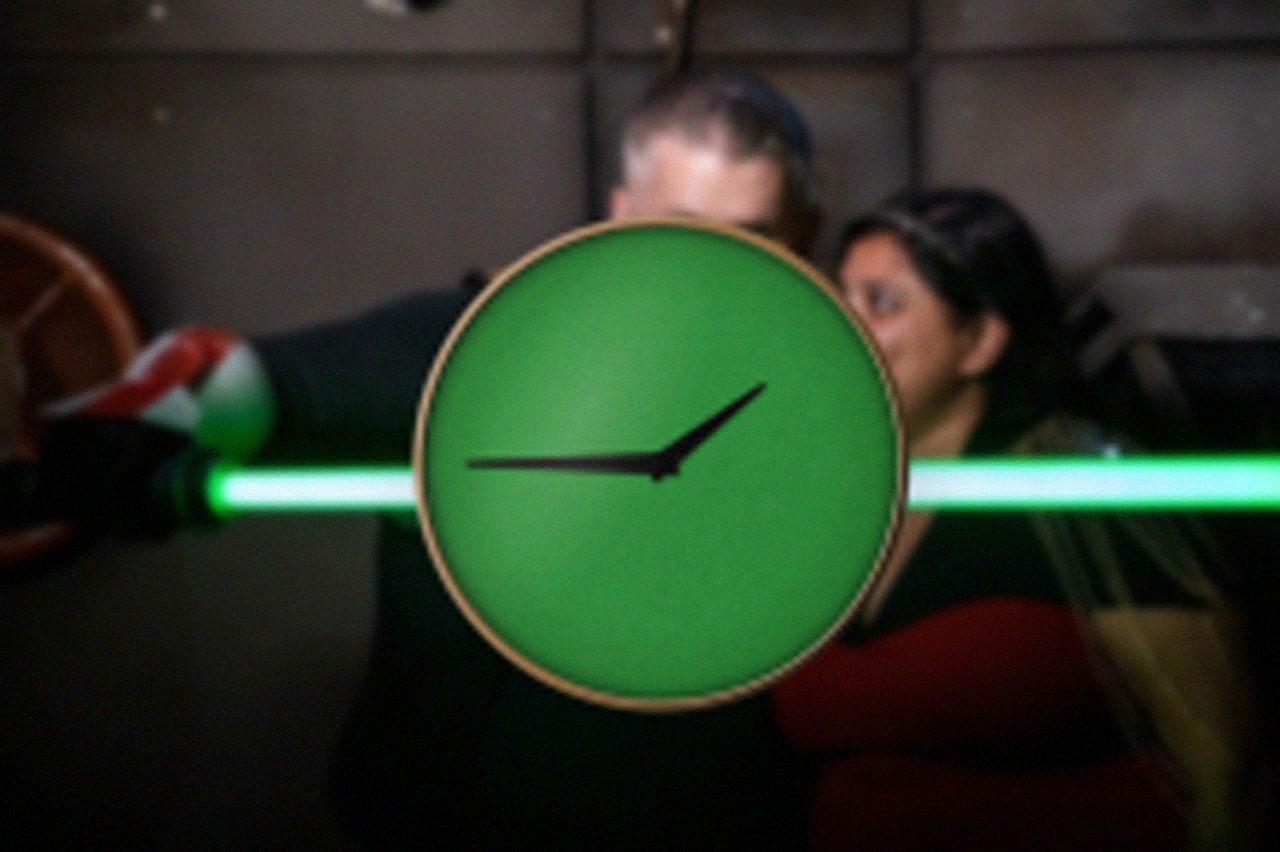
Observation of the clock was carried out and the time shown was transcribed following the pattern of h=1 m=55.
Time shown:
h=1 m=45
